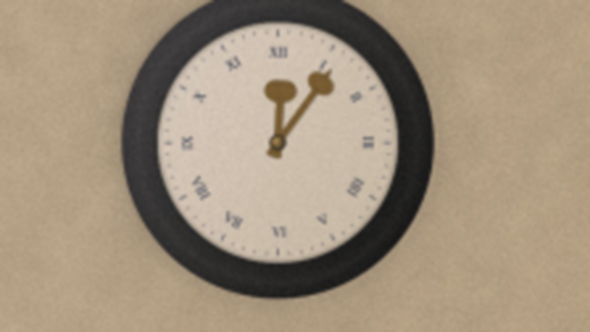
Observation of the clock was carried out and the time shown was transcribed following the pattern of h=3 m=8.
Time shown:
h=12 m=6
